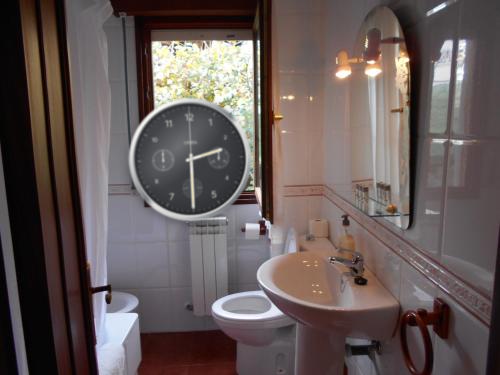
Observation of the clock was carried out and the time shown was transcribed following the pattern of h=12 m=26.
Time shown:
h=2 m=30
